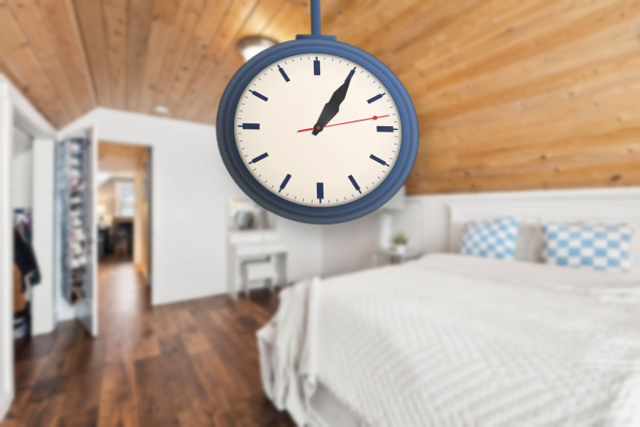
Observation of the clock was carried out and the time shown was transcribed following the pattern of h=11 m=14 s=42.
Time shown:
h=1 m=5 s=13
